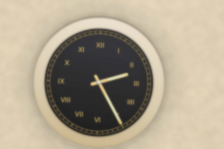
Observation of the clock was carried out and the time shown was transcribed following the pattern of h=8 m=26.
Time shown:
h=2 m=25
